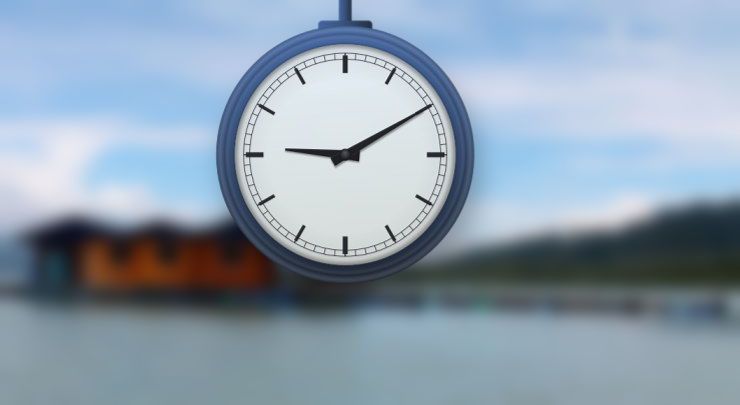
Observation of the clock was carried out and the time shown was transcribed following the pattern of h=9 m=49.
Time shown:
h=9 m=10
